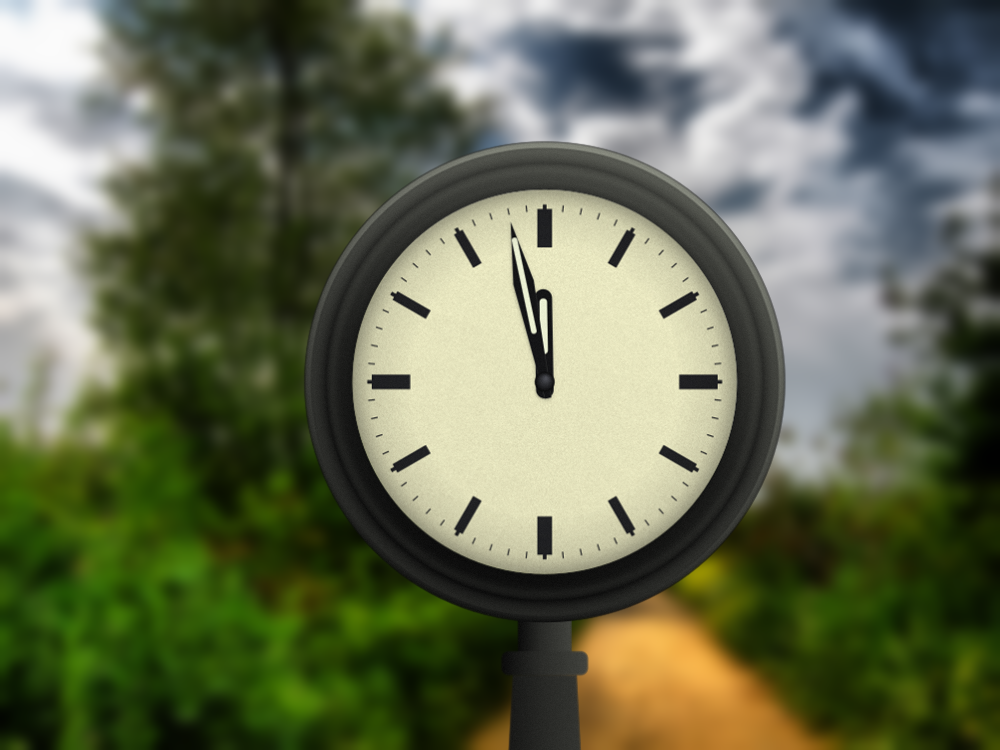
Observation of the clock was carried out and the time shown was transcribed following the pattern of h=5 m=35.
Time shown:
h=11 m=58
